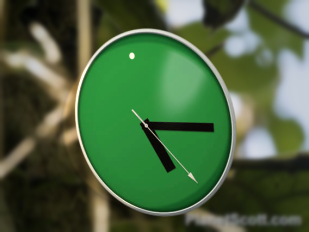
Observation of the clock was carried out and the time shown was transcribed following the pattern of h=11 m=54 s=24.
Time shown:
h=5 m=16 s=24
